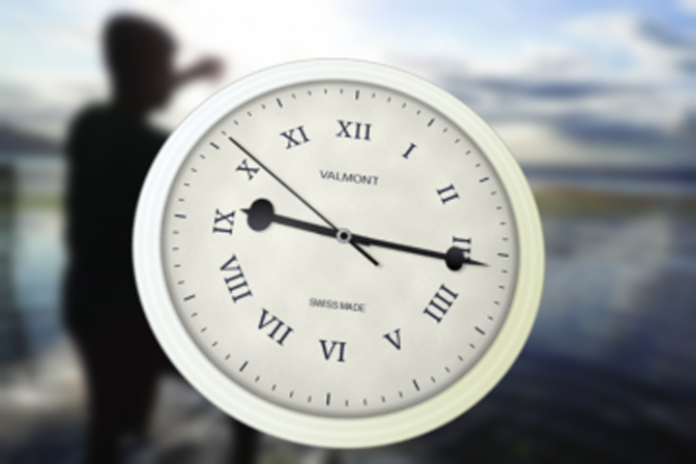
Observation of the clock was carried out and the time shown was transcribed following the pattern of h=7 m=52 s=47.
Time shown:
h=9 m=15 s=51
